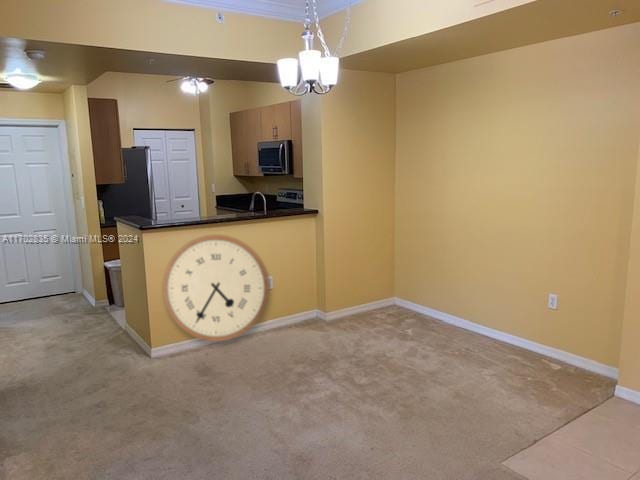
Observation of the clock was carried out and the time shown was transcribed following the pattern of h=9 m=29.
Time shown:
h=4 m=35
